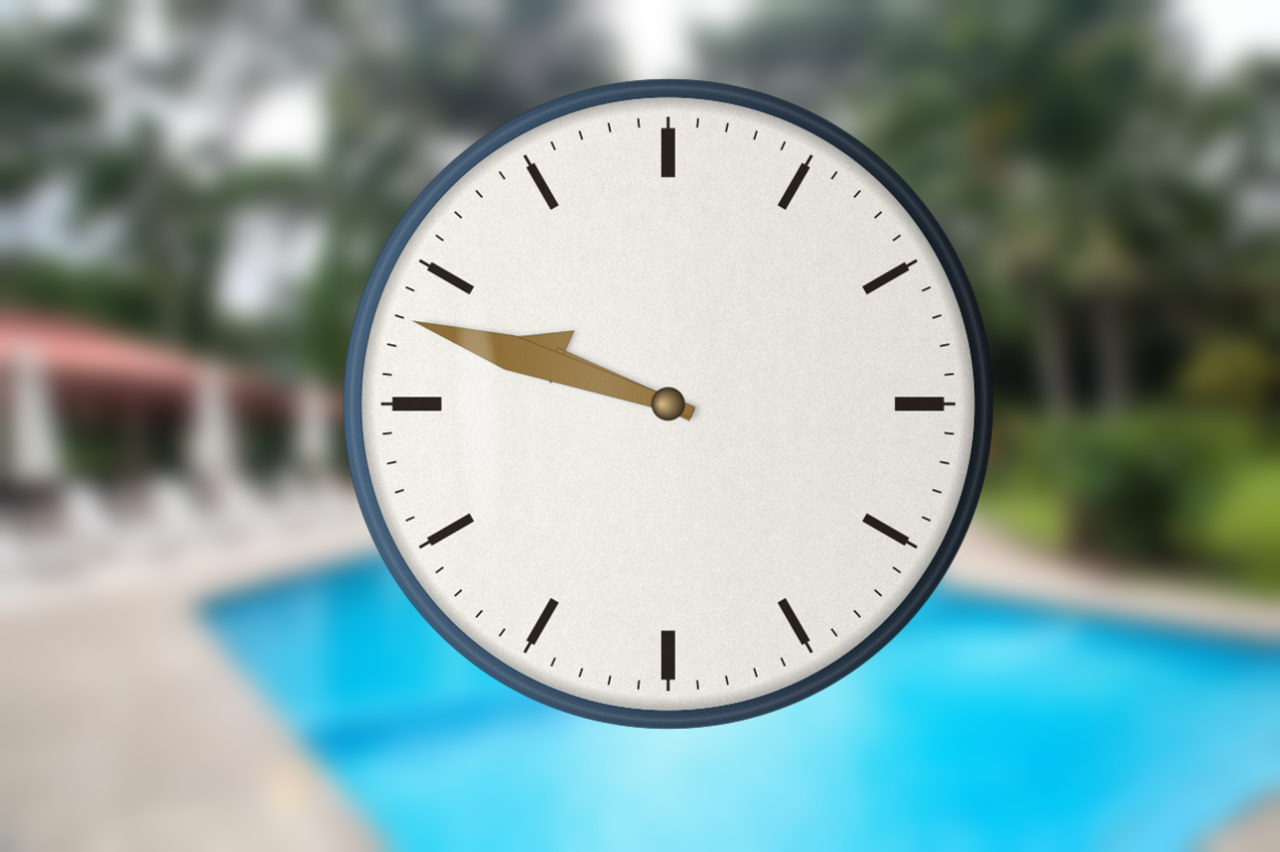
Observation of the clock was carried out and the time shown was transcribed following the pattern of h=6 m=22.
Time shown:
h=9 m=48
